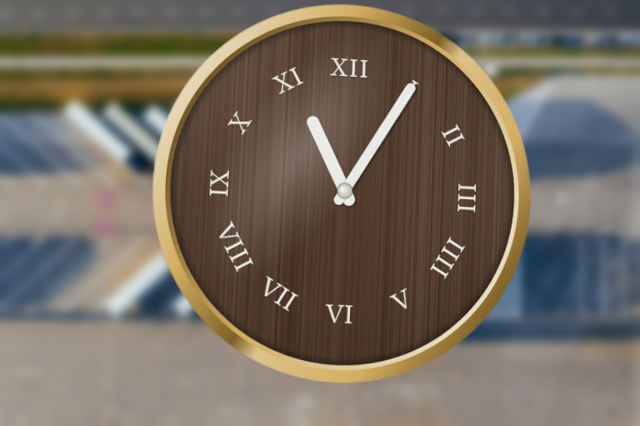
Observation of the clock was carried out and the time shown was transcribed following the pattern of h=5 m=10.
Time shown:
h=11 m=5
